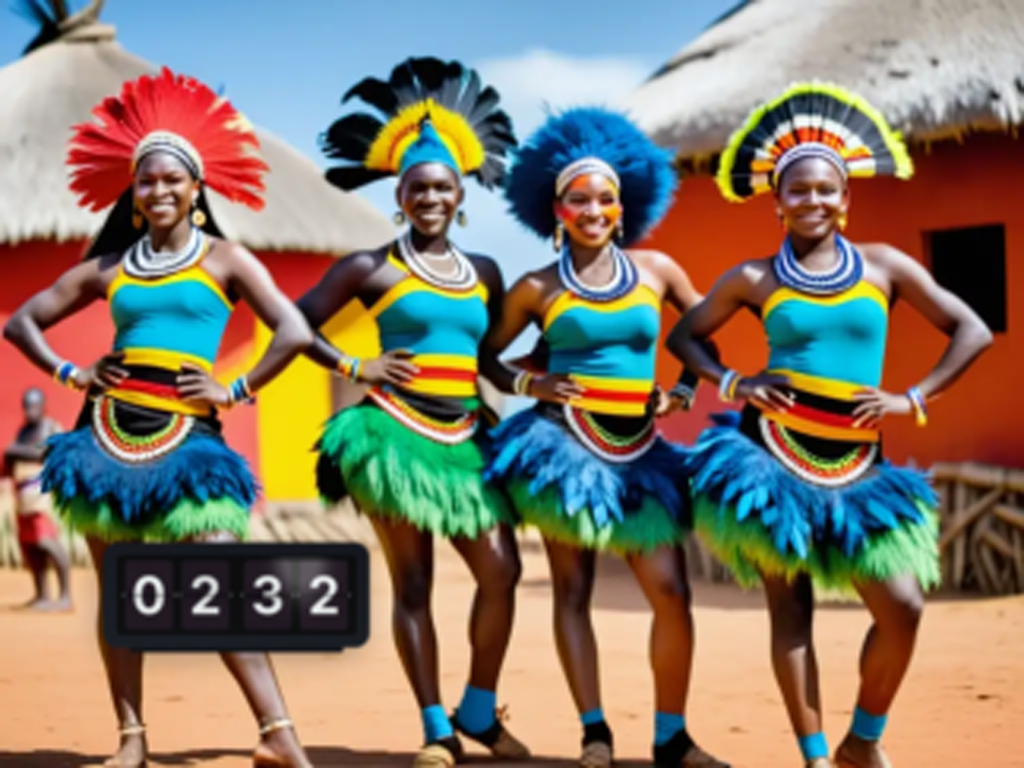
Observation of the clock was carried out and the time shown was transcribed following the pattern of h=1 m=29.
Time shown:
h=2 m=32
